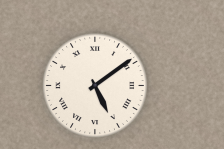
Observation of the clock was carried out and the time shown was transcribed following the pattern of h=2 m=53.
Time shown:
h=5 m=9
